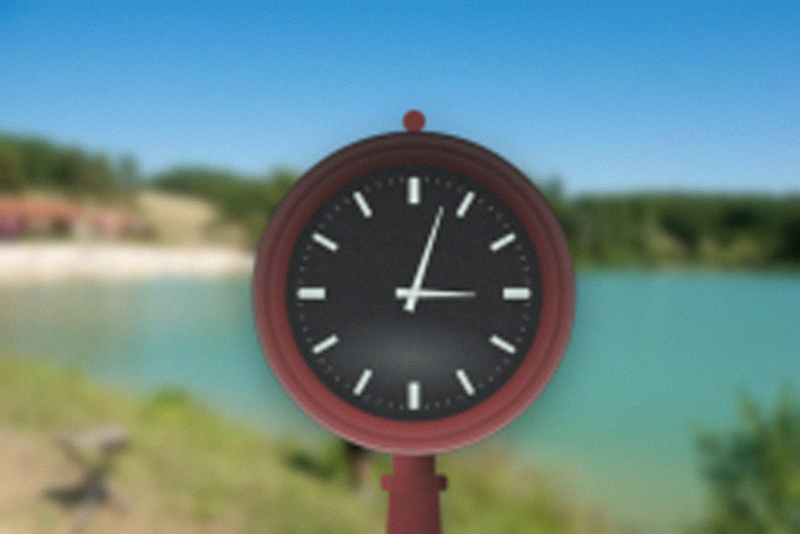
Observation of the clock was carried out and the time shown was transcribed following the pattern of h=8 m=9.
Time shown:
h=3 m=3
